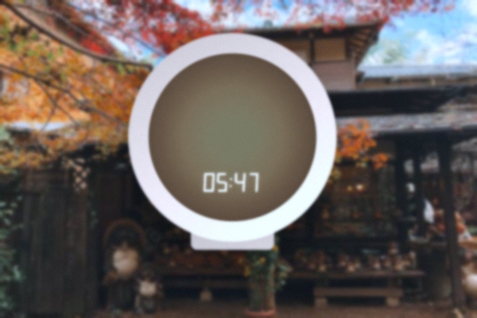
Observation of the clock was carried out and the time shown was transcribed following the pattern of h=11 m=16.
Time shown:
h=5 m=47
